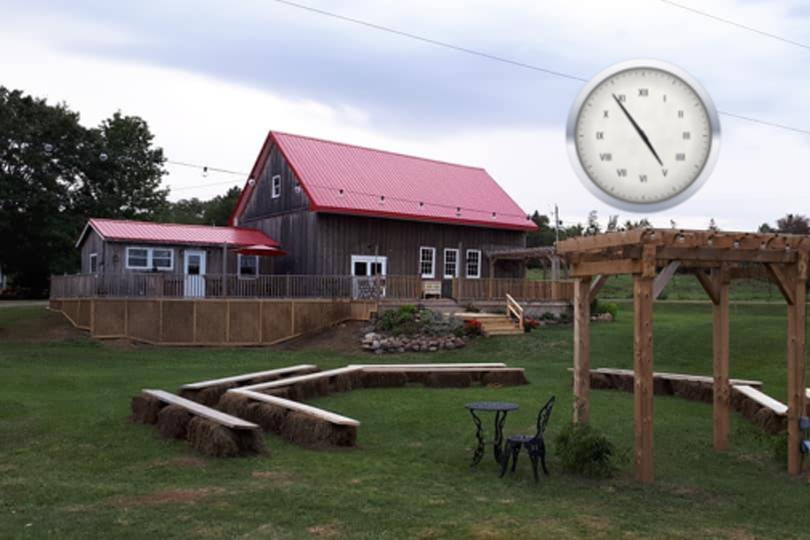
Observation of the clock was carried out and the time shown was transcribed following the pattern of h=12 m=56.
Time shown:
h=4 m=54
